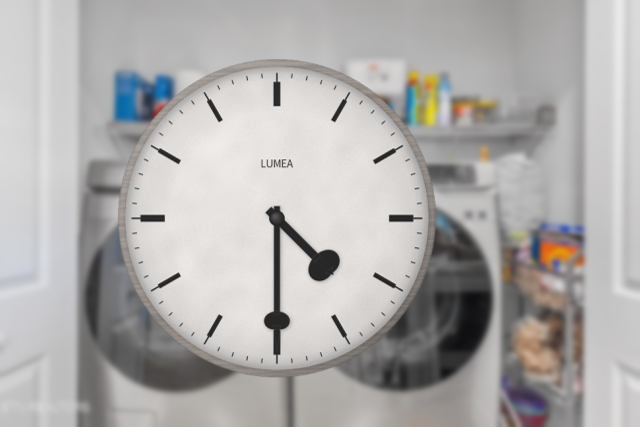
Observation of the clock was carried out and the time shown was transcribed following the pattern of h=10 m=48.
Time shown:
h=4 m=30
